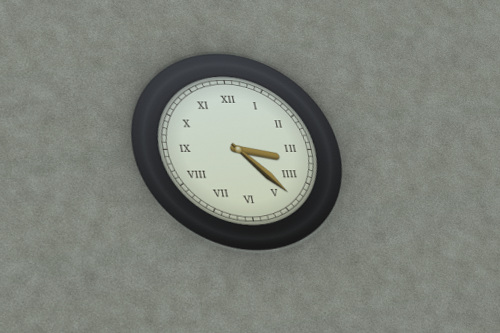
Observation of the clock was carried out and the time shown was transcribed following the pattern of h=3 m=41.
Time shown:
h=3 m=23
